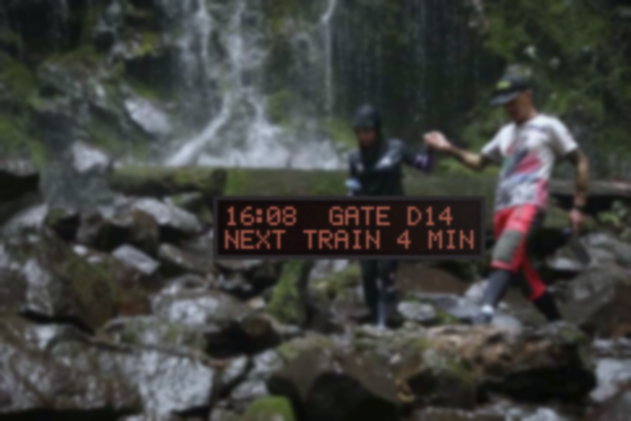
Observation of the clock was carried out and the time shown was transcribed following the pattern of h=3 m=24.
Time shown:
h=16 m=8
